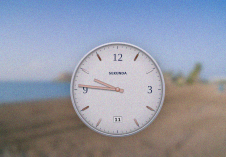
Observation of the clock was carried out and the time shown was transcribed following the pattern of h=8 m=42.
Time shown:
h=9 m=46
